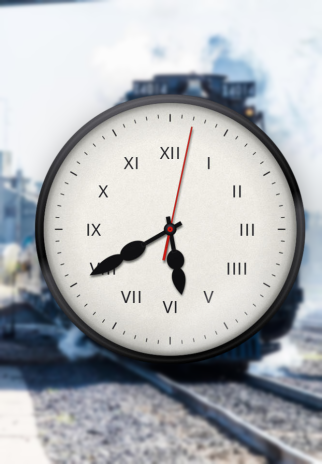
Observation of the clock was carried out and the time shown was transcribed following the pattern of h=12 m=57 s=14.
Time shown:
h=5 m=40 s=2
